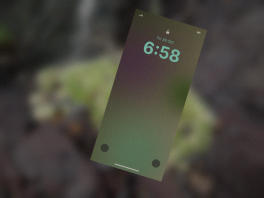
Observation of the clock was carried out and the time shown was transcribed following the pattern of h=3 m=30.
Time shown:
h=6 m=58
